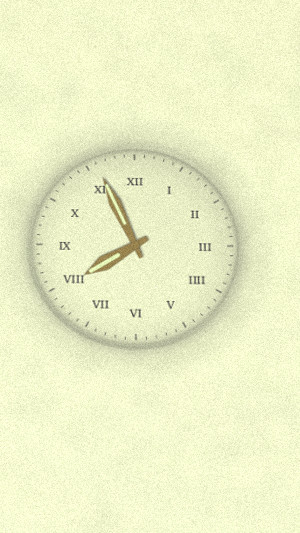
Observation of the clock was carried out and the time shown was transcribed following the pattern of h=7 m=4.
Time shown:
h=7 m=56
